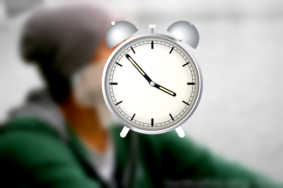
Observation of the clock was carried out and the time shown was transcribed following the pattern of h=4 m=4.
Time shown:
h=3 m=53
